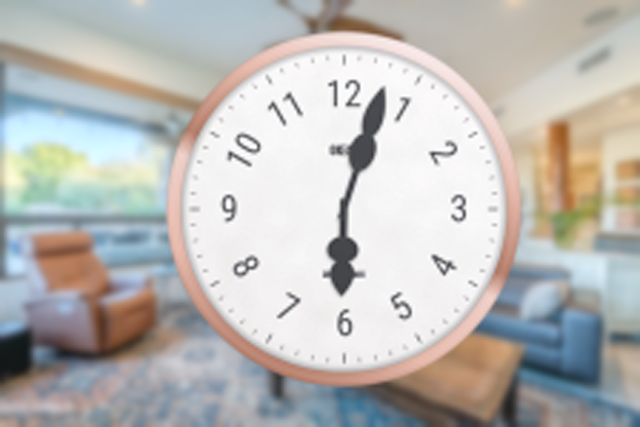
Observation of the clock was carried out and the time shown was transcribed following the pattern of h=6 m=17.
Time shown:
h=6 m=3
